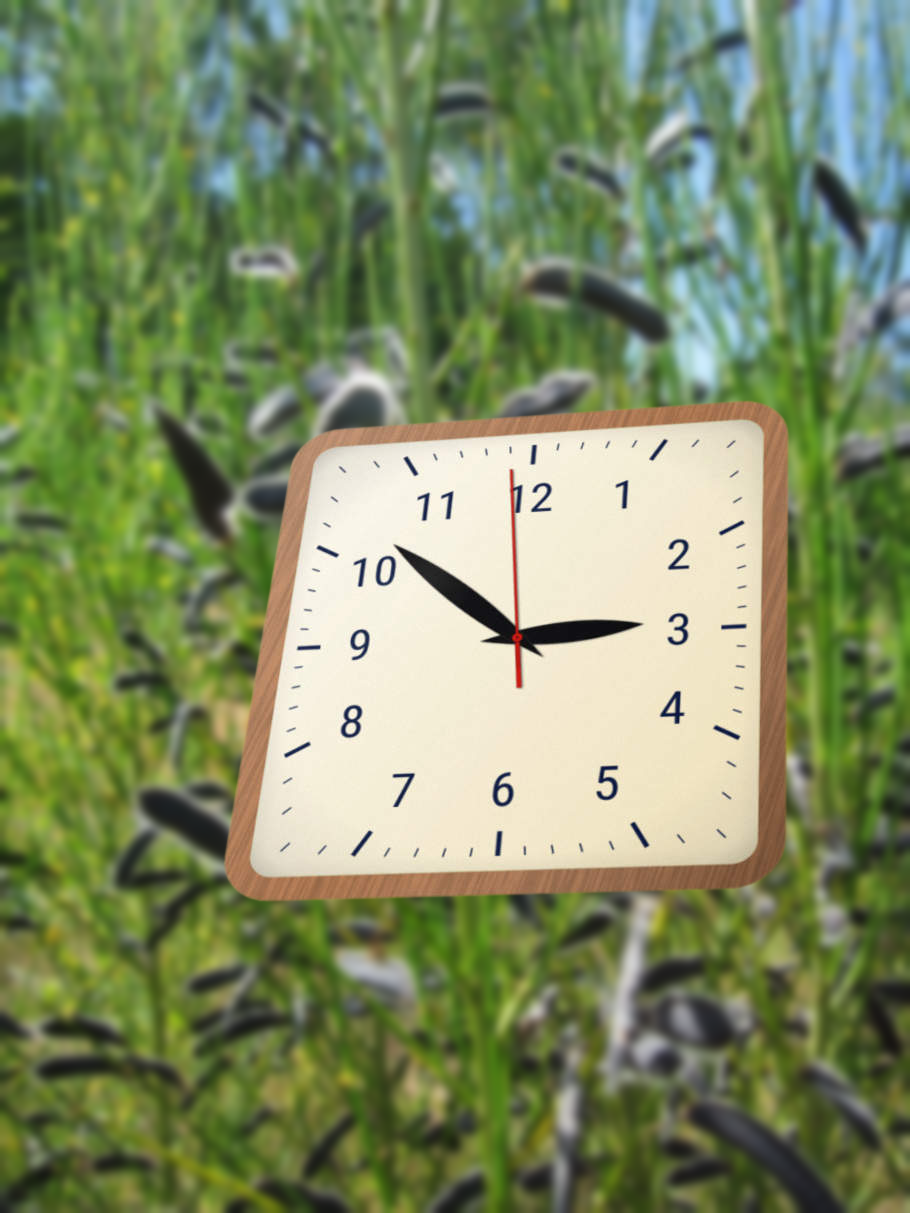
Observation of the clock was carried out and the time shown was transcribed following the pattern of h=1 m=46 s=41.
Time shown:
h=2 m=51 s=59
